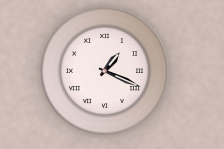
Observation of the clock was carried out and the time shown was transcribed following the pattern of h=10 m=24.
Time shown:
h=1 m=19
